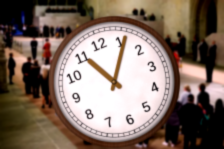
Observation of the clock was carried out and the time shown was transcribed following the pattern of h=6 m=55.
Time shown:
h=11 m=6
